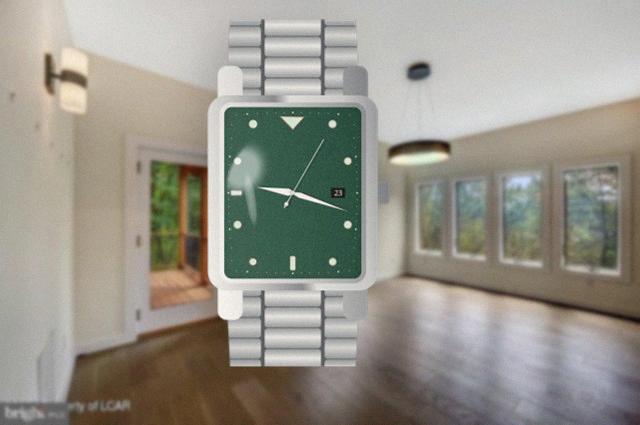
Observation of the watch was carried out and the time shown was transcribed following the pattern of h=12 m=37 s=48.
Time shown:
h=9 m=18 s=5
